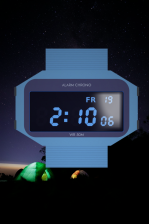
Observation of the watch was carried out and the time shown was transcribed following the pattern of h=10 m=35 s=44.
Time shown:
h=2 m=10 s=6
